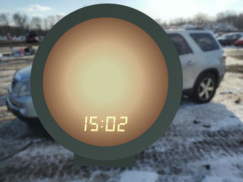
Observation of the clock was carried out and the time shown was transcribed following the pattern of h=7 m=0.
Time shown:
h=15 m=2
